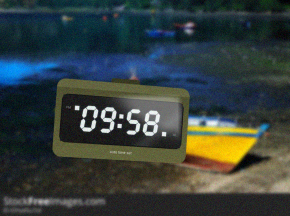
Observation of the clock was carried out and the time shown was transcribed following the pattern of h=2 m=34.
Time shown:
h=9 m=58
